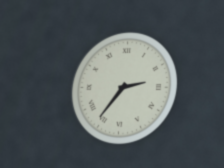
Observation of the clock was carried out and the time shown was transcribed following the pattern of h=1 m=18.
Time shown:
h=2 m=36
